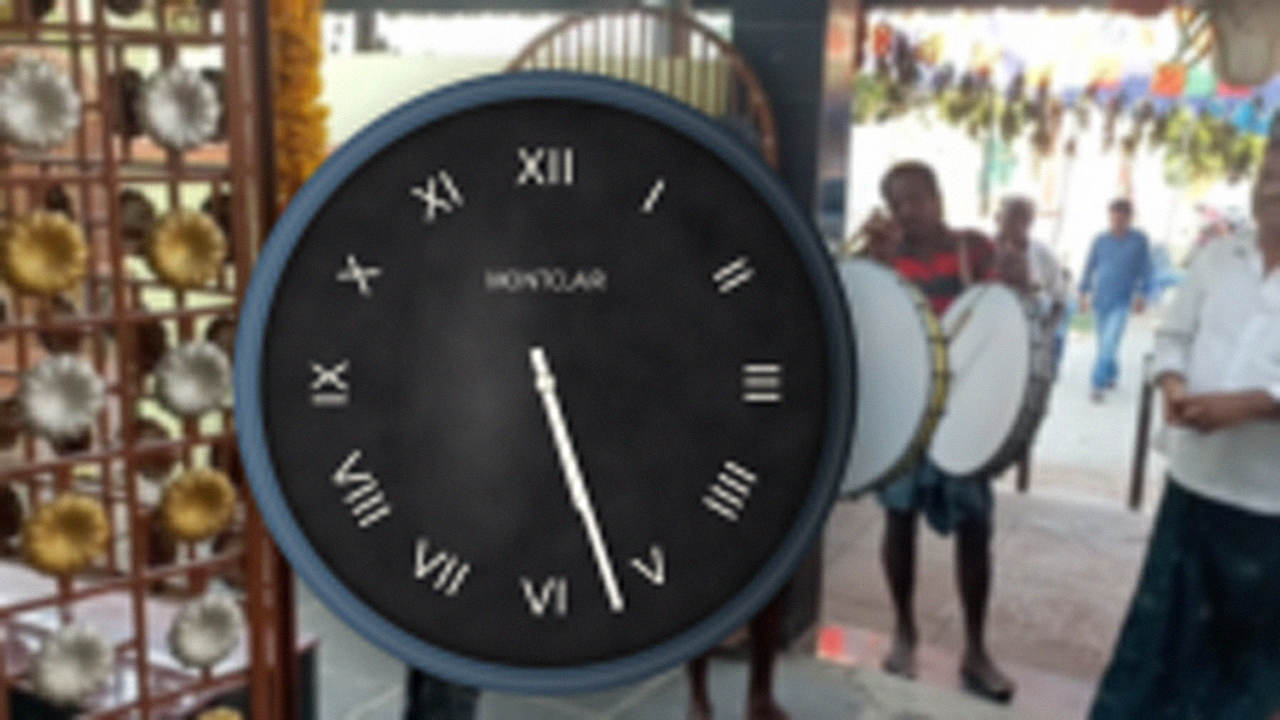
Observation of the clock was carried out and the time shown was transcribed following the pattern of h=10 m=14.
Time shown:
h=5 m=27
